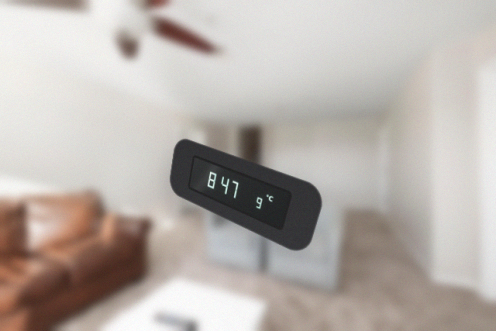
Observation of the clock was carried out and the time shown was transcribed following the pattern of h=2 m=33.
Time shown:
h=8 m=47
